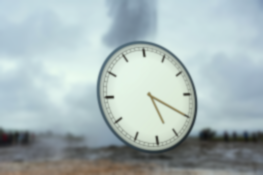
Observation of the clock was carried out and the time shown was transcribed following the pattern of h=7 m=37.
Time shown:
h=5 m=20
